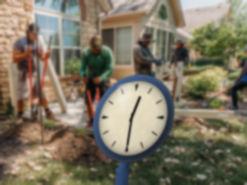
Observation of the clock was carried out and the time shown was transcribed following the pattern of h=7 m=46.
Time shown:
h=12 m=30
